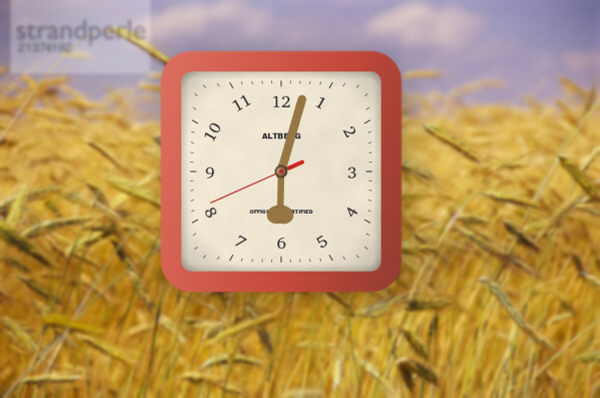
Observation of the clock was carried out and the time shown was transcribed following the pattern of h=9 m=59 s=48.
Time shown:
h=6 m=2 s=41
